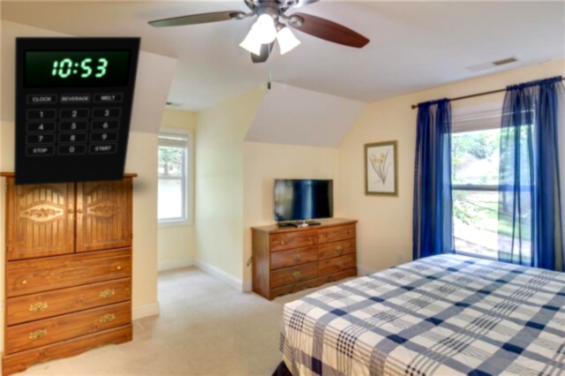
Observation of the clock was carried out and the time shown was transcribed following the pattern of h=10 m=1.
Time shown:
h=10 m=53
